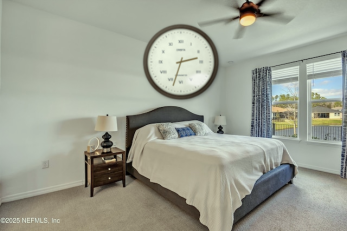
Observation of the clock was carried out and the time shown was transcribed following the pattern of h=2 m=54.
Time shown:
h=2 m=33
